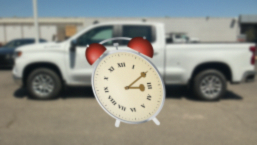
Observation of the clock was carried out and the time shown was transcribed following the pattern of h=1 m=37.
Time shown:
h=3 m=10
